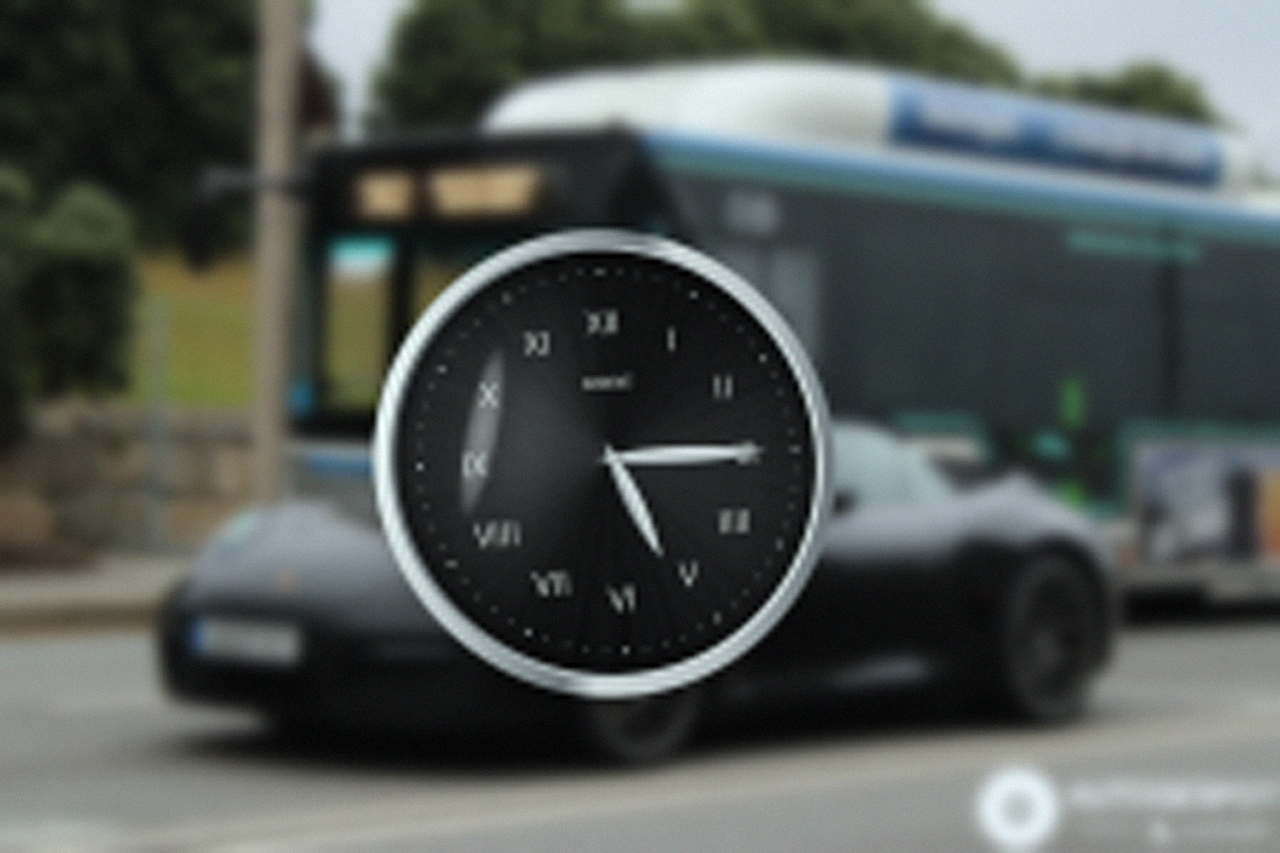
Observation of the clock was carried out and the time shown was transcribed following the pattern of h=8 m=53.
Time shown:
h=5 m=15
